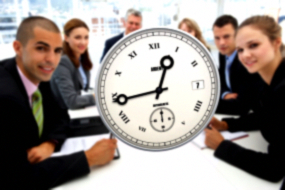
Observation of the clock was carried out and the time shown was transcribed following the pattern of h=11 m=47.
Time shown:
h=12 m=44
